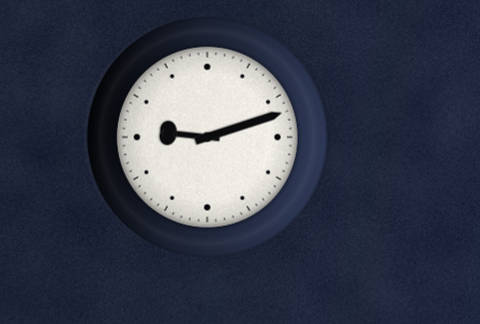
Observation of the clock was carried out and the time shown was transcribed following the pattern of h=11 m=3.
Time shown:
h=9 m=12
